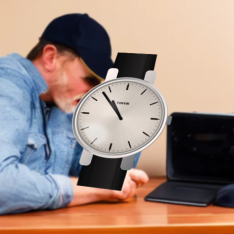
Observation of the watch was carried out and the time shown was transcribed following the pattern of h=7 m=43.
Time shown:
h=10 m=53
